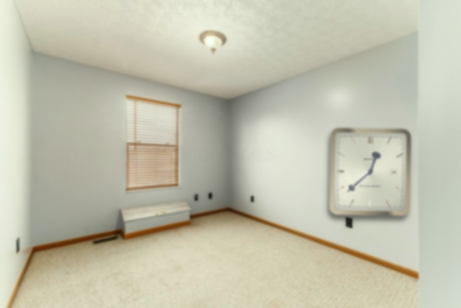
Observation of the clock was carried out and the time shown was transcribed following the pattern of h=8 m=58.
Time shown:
h=12 m=38
